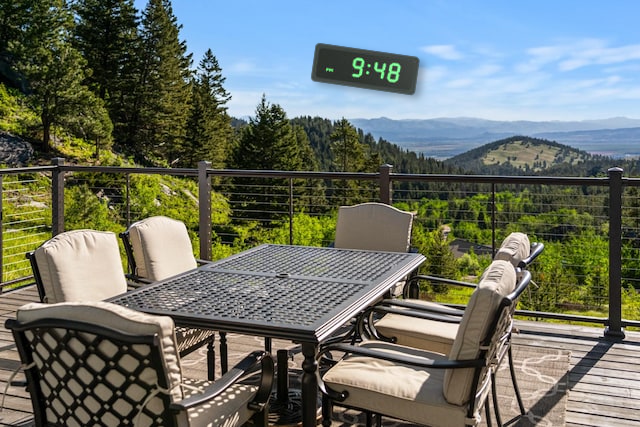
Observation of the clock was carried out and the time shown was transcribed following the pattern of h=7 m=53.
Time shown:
h=9 m=48
